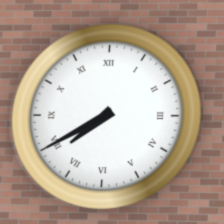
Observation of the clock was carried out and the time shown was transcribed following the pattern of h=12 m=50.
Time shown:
h=7 m=40
